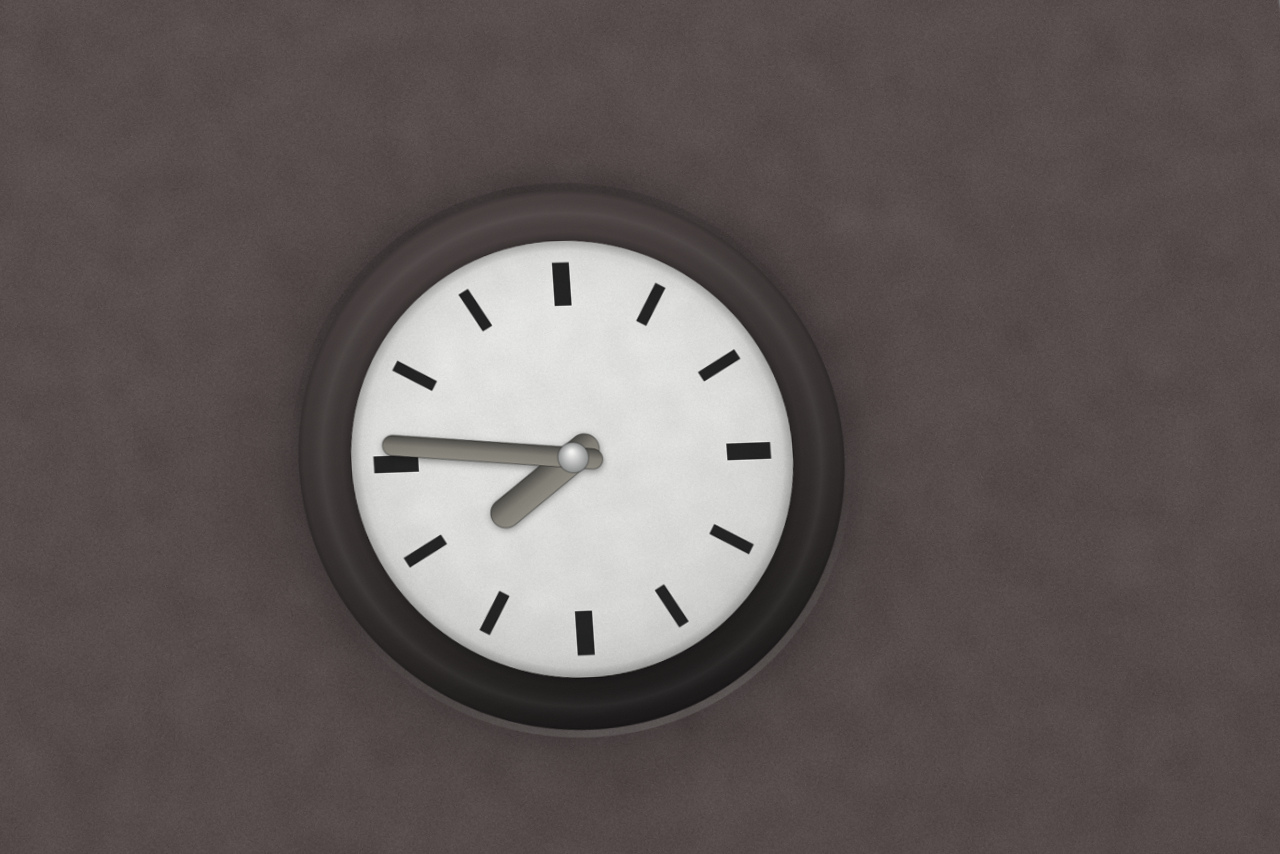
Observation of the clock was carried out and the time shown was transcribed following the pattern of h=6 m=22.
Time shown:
h=7 m=46
